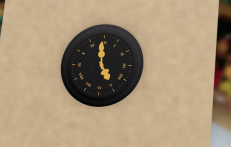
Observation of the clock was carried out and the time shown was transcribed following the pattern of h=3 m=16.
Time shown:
h=4 m=59
